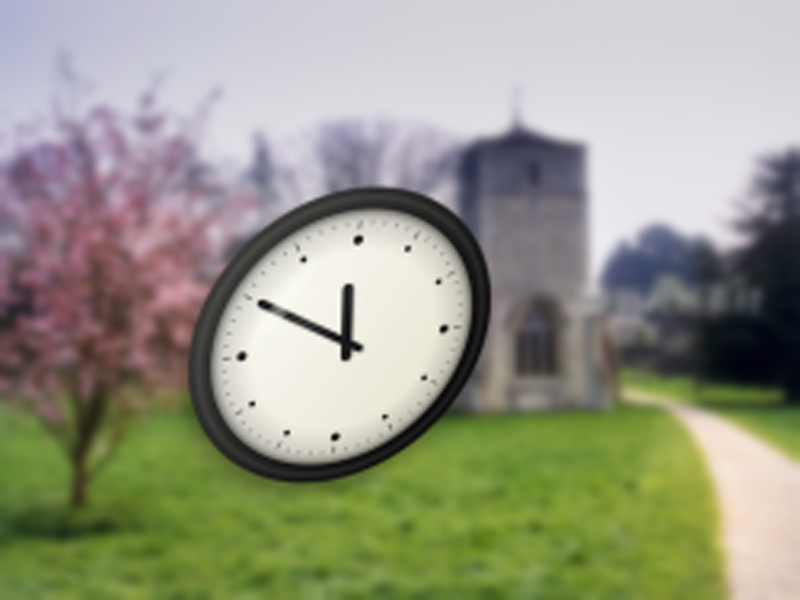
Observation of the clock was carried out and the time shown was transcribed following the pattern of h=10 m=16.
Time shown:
h=11 m=50
